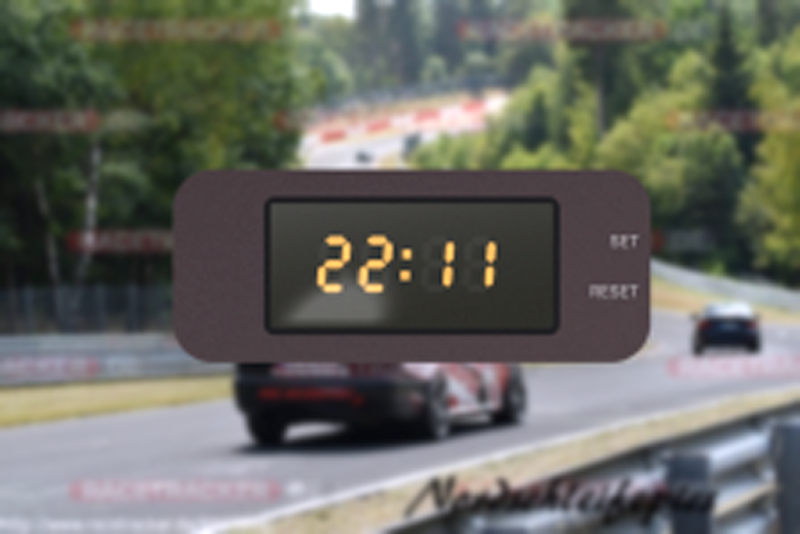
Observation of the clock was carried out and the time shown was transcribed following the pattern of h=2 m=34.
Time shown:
h=22 m=11
